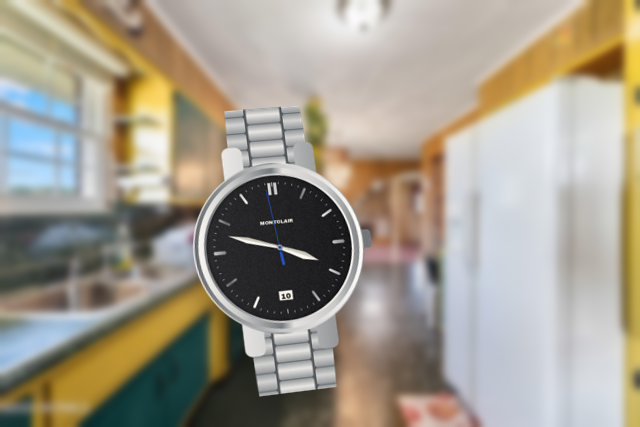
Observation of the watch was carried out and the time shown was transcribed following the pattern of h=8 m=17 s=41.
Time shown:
h=3 m=47 s=59
